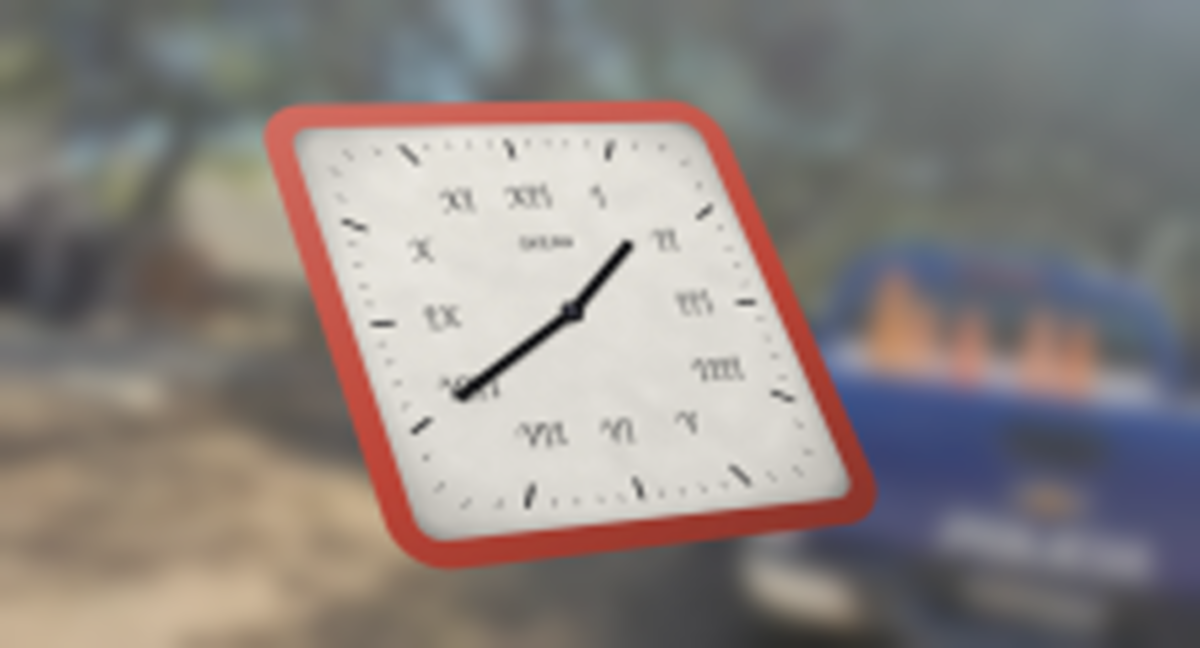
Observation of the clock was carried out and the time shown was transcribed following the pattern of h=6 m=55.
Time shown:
h=1 m=40
